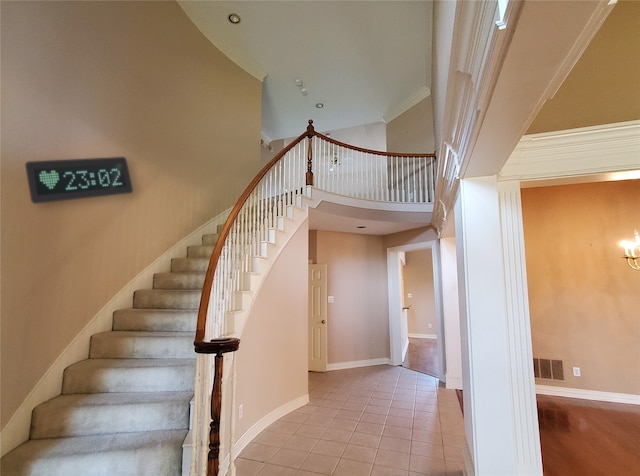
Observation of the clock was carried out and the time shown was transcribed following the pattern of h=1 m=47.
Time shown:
h=23 m=2
